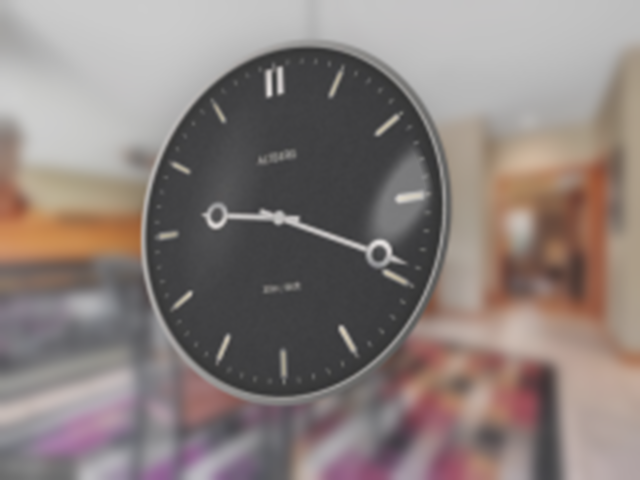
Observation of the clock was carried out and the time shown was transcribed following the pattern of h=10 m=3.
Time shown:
h=9 m=19
